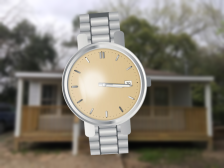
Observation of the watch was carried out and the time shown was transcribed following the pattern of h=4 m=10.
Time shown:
h=3 m=16
